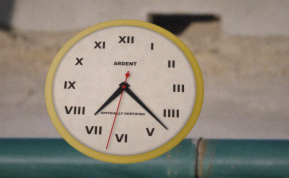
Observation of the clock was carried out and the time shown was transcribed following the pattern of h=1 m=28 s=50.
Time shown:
h=7 m=22 s=32
